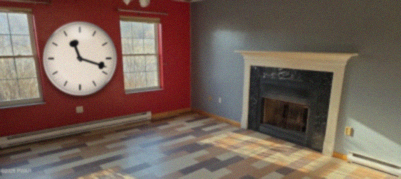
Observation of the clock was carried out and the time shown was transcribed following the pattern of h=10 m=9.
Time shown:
h=11 m=18
